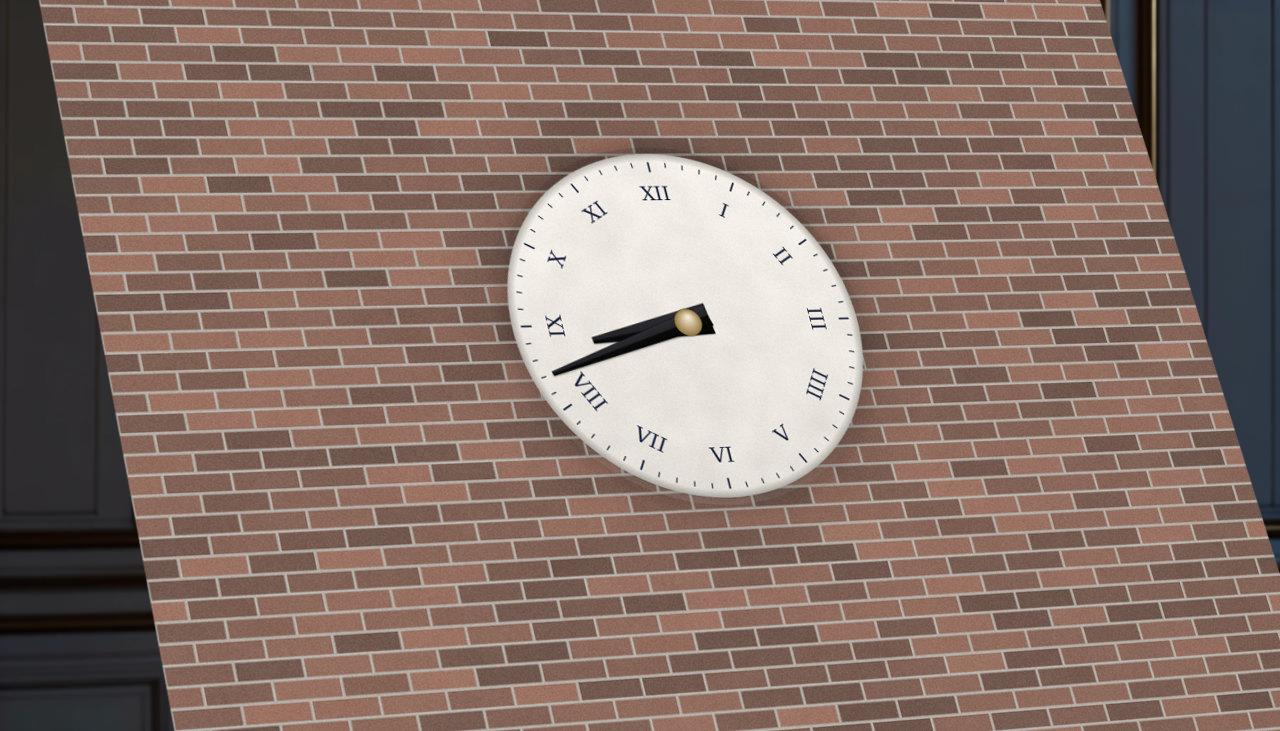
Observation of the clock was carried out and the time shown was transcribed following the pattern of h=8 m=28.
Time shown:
h=8 m=42
